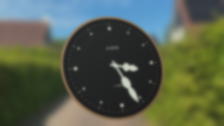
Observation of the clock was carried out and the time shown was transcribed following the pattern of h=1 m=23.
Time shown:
h=3 m=26
